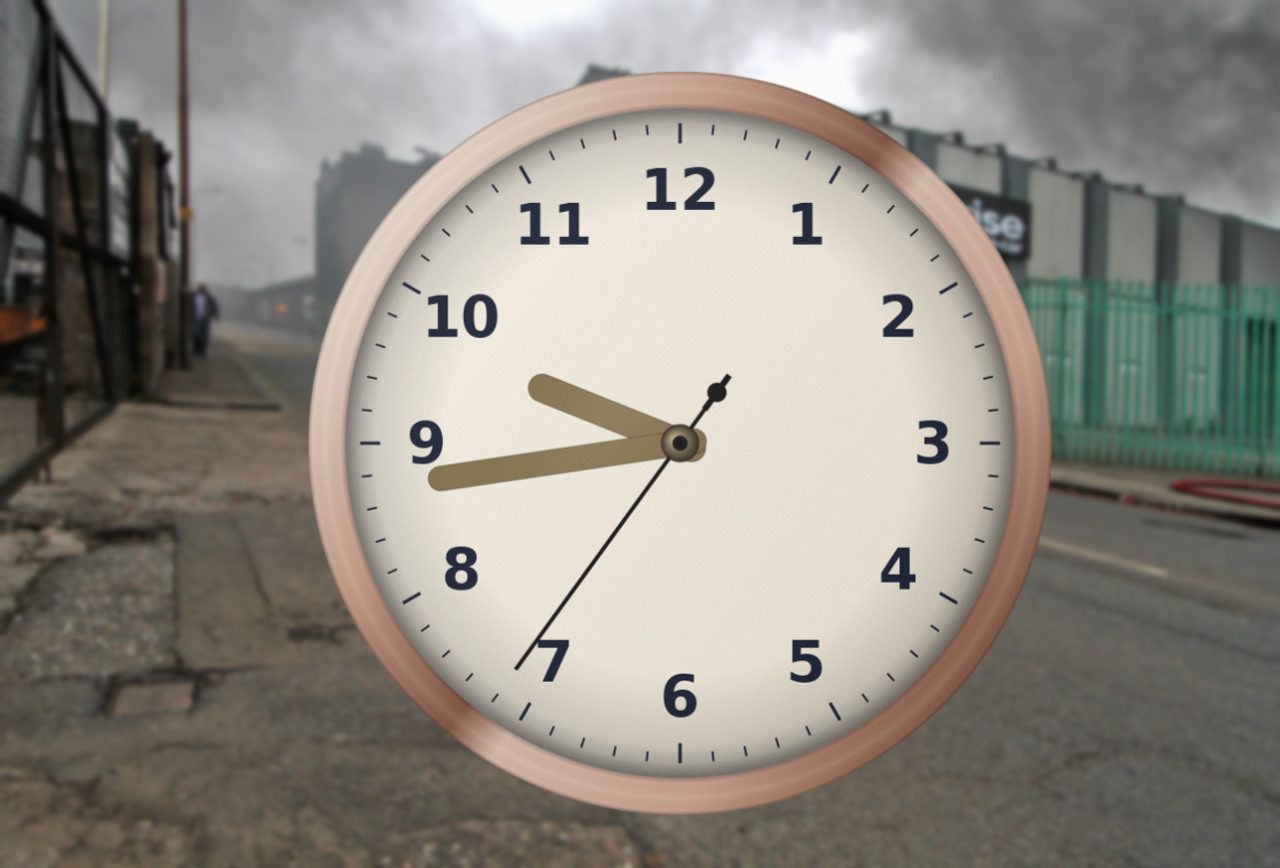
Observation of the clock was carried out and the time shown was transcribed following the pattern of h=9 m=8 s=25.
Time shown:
h=9 m=43 s=36
